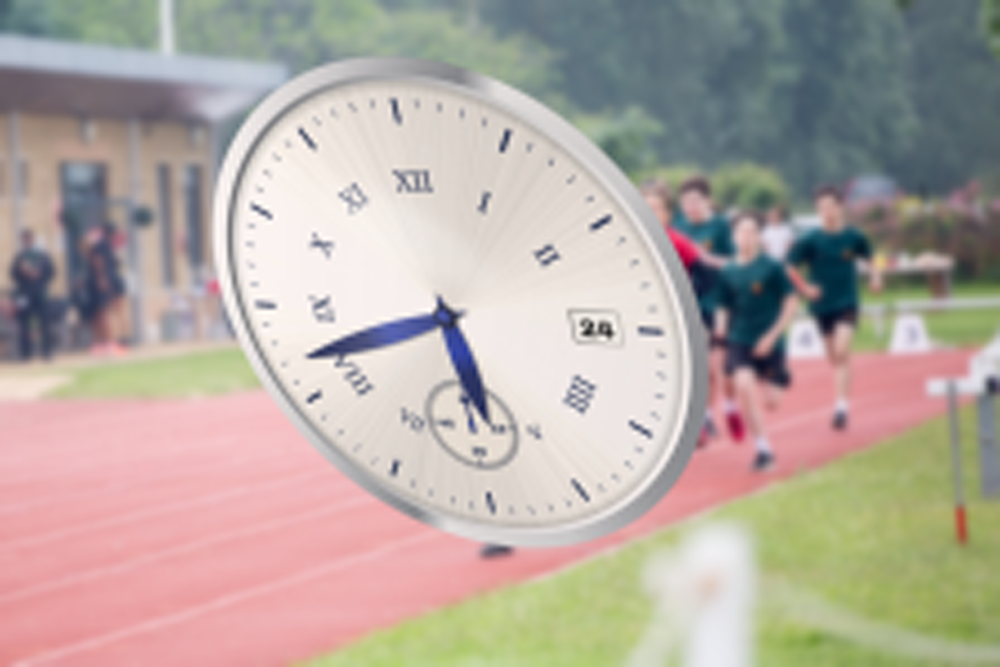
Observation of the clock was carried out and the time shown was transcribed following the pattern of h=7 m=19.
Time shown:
h=5 m=42
